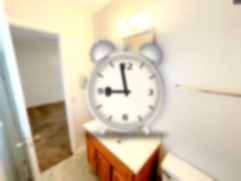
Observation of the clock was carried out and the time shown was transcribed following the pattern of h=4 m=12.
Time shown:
h=8 m=58
